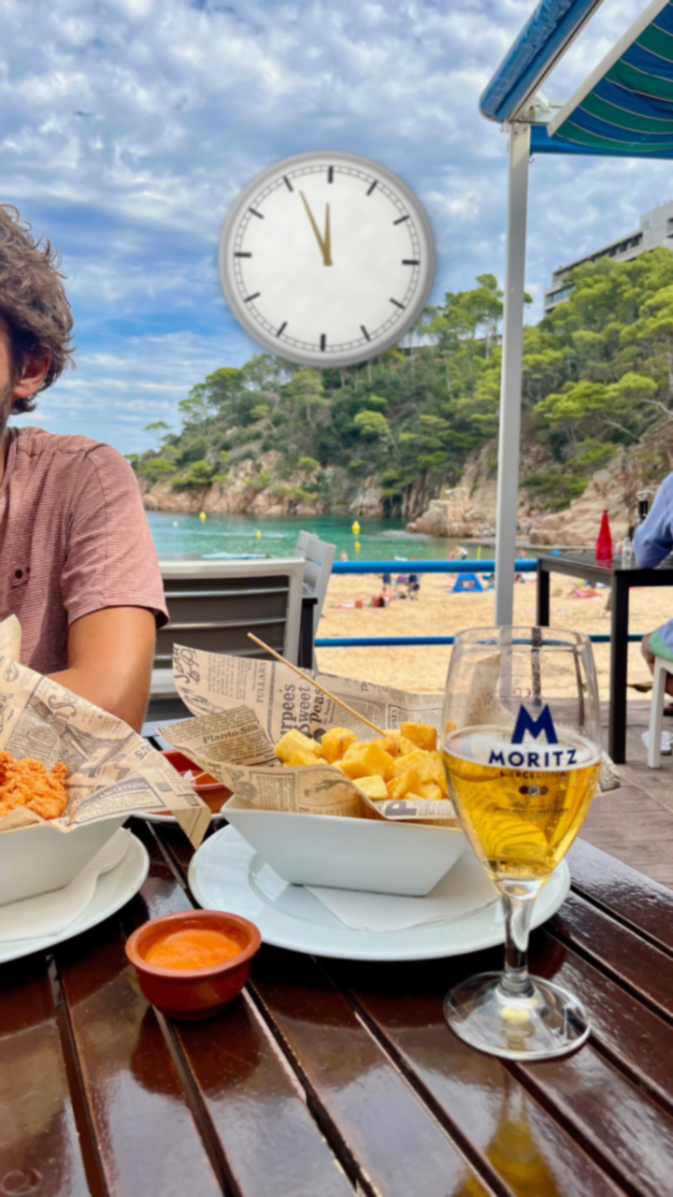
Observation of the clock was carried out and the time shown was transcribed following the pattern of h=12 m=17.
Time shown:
h=11 m=56
